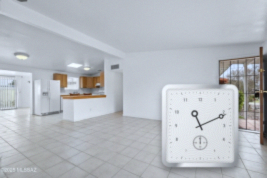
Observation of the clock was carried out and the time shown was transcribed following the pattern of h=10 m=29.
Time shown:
h=11 m=11
